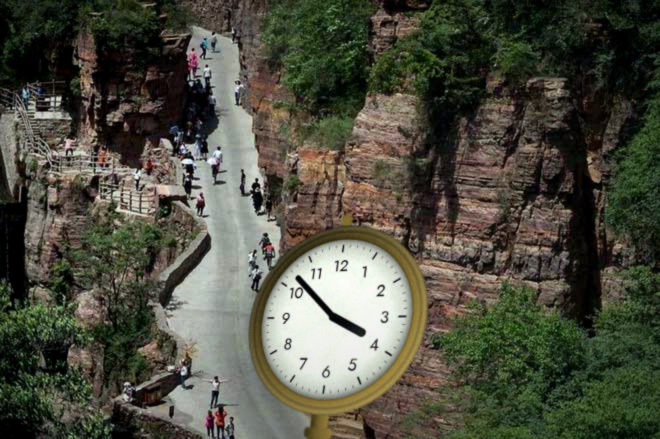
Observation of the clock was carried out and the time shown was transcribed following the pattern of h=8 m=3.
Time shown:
h=3 m=52
